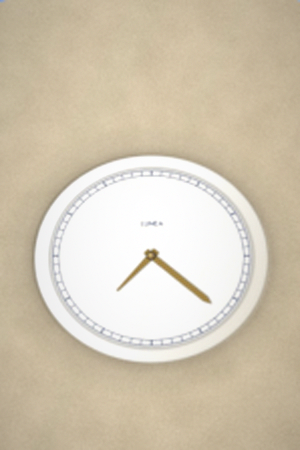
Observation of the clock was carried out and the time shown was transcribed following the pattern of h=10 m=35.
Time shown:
h=7 m=22
